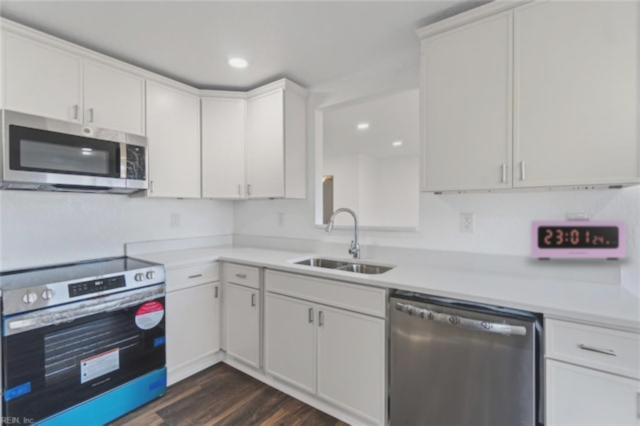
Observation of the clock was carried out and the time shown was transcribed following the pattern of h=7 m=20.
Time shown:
h=23 m=1
